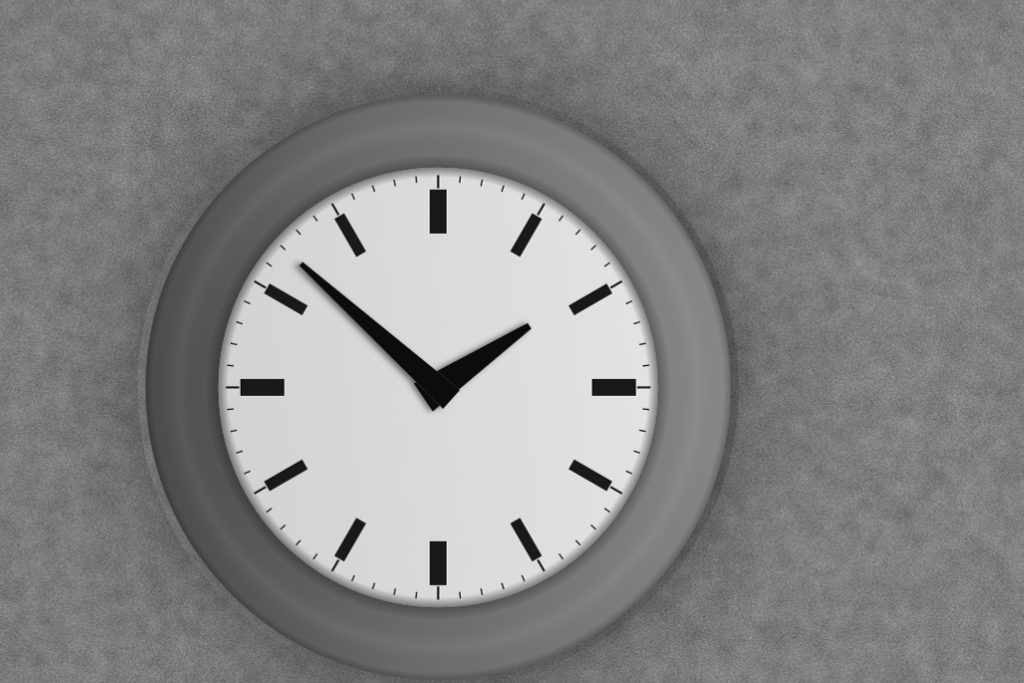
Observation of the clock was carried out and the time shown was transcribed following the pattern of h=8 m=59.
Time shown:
h=1 m=52
